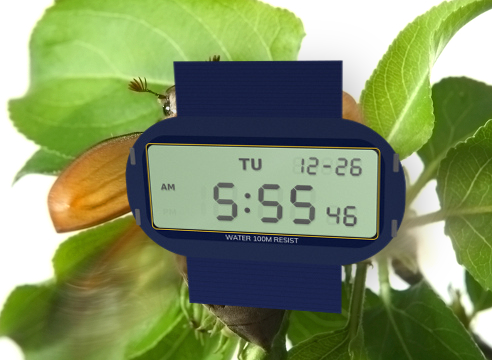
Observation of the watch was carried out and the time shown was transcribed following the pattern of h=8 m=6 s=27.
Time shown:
h=5 m=55 s=46
